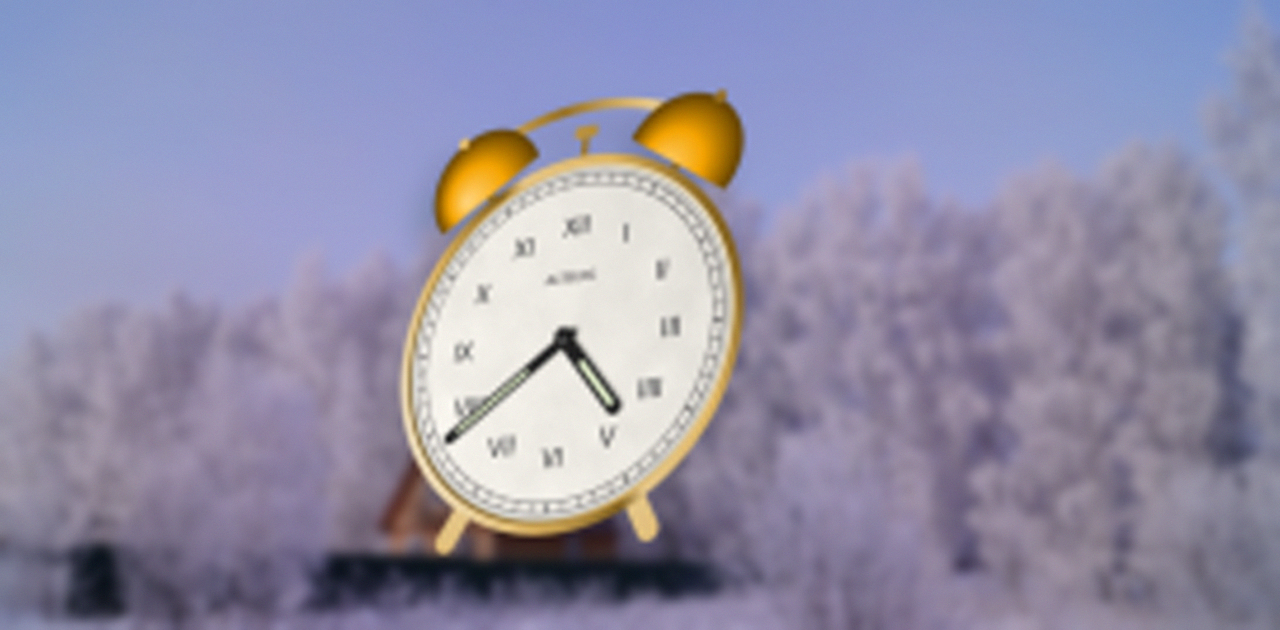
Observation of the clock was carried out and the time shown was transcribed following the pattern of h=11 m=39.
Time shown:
h=4 m=39
